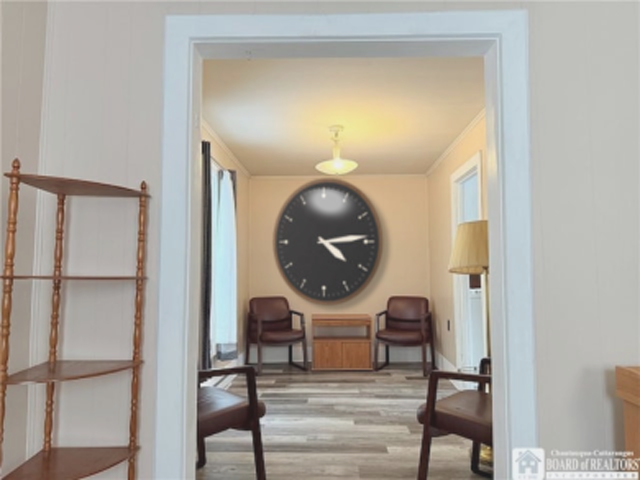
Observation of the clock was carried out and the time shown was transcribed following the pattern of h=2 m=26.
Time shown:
h=4 m=14
